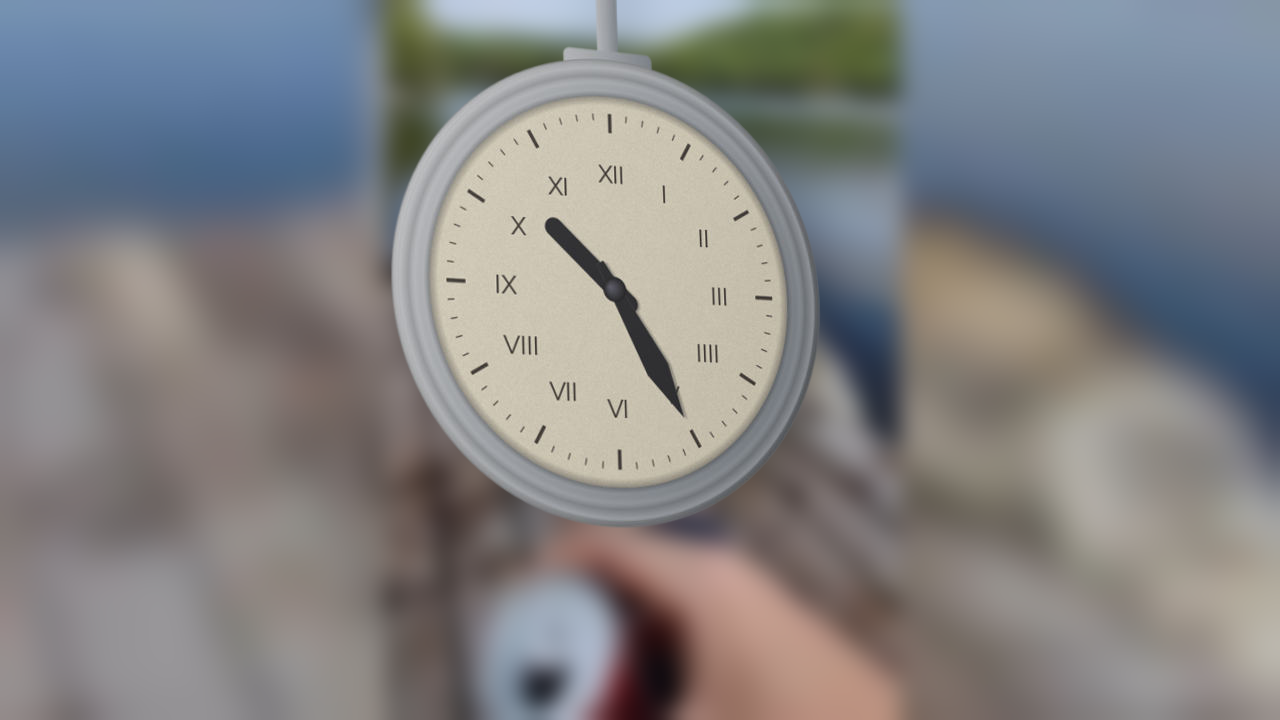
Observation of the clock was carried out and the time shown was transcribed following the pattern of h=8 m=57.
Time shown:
h=10 m=25
